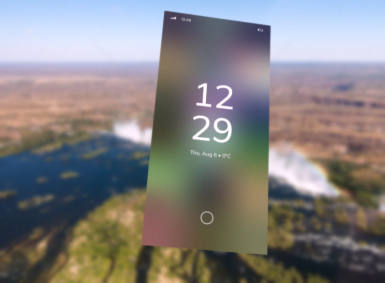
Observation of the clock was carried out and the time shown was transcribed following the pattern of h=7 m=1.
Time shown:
h=12 m=29
